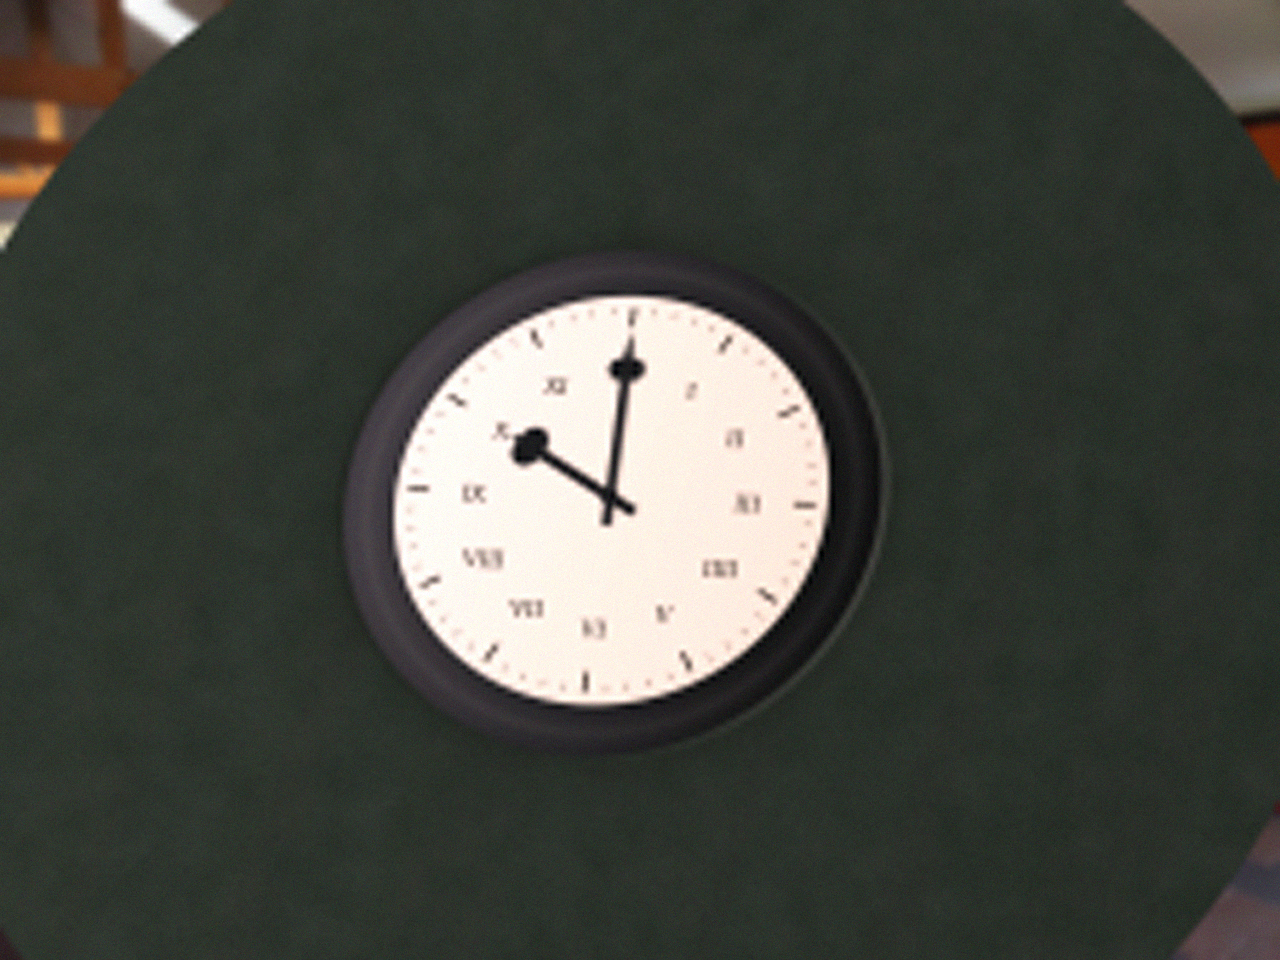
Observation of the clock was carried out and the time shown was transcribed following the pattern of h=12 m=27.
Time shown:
h=10 m=0
